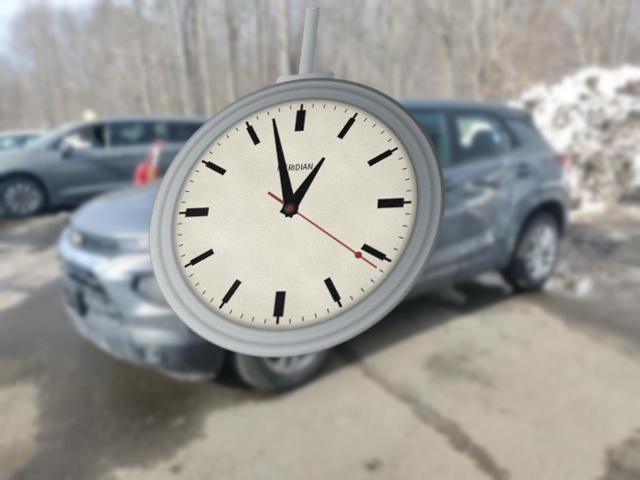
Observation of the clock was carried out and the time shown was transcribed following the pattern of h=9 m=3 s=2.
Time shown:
h=12 m=57 s=21
